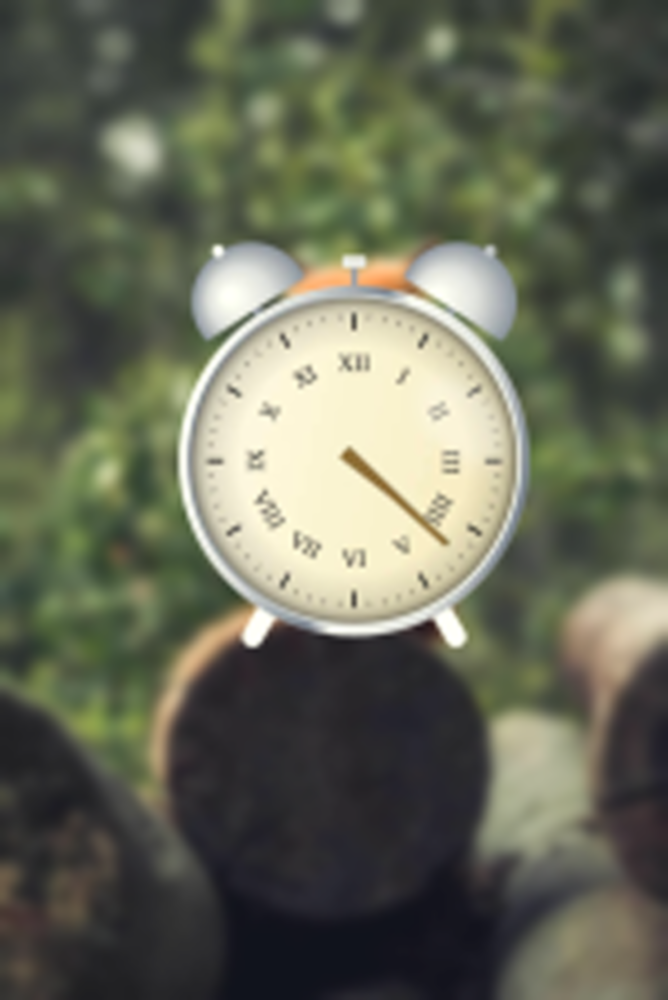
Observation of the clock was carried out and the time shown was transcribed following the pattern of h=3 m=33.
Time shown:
h=4 m=22
